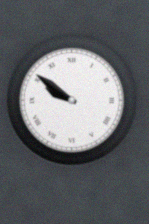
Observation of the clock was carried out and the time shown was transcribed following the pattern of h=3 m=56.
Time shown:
h=9 m=51
